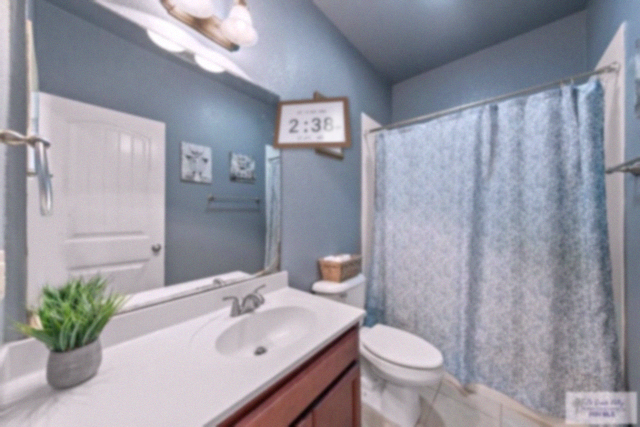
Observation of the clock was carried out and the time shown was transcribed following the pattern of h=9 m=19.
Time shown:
h=2 m=38
